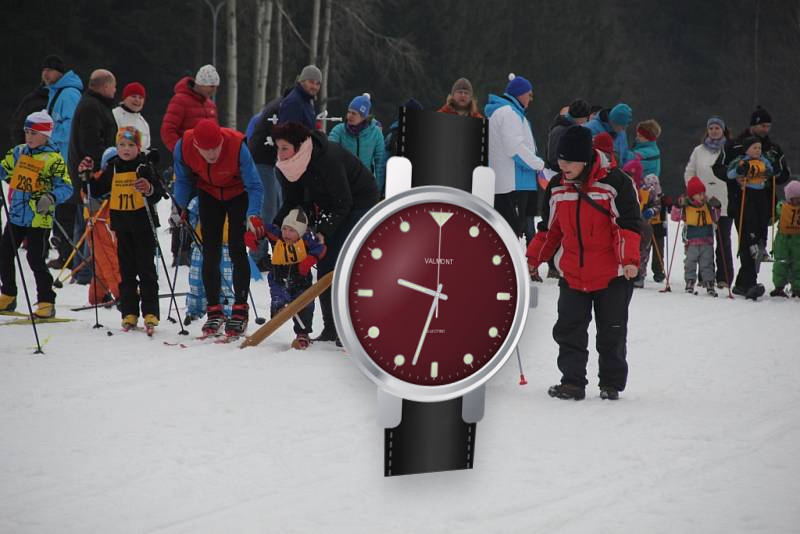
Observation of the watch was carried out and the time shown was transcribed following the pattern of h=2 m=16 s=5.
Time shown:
h=9 m=33 s=0
